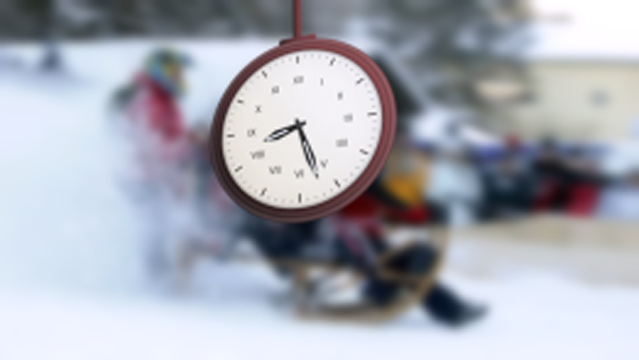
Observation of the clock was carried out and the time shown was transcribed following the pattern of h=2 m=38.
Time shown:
h=8 m=27
